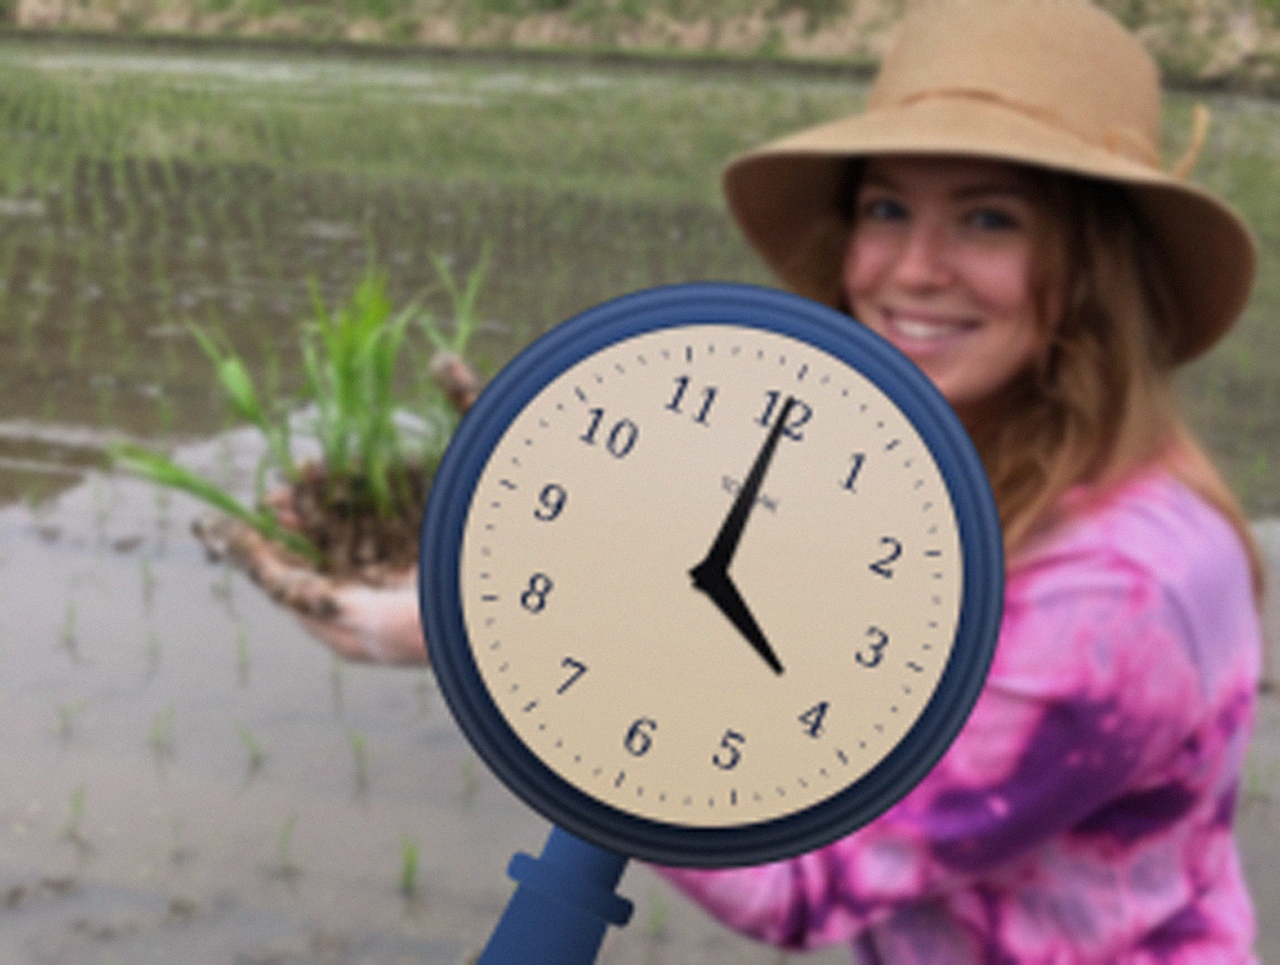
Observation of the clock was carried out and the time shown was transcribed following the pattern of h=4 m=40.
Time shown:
h=4 m=0
